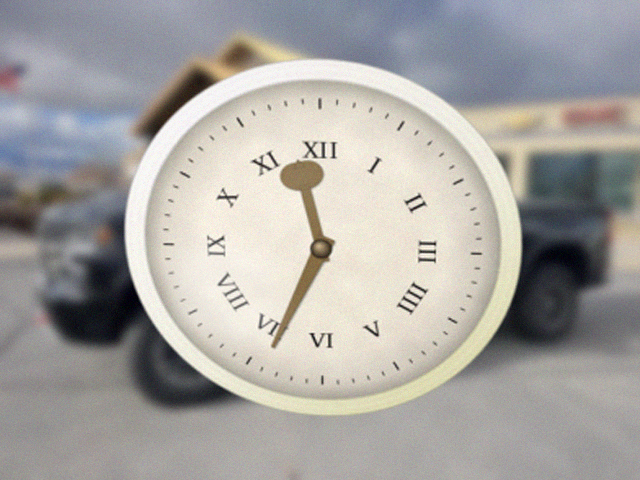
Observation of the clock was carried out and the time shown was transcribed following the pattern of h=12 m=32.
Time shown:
h=11 m=34
